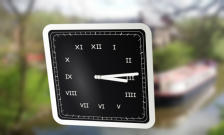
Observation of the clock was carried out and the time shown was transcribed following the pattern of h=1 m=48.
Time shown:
h=3 m=14
